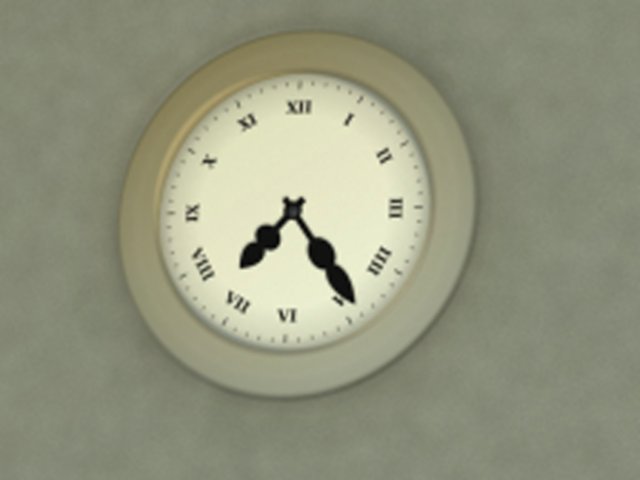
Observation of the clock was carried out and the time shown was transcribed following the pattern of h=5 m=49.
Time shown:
h=7 m=24
